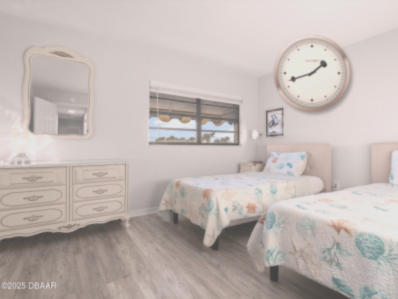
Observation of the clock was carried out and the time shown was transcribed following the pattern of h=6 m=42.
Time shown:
h=1 m=42
